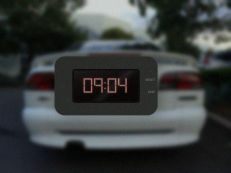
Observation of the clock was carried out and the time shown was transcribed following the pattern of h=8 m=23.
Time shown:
h=9 m=4
